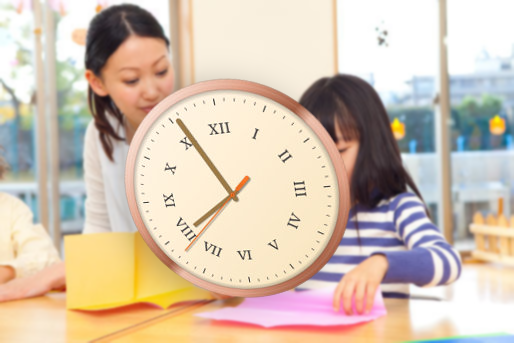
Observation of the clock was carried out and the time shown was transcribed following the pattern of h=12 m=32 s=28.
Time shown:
h=7 m=55 s=38
